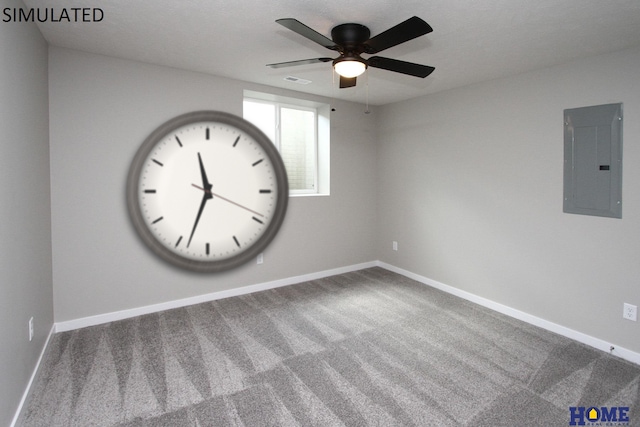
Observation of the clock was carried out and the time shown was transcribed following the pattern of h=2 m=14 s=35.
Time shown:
h=11 m=33 s=19
